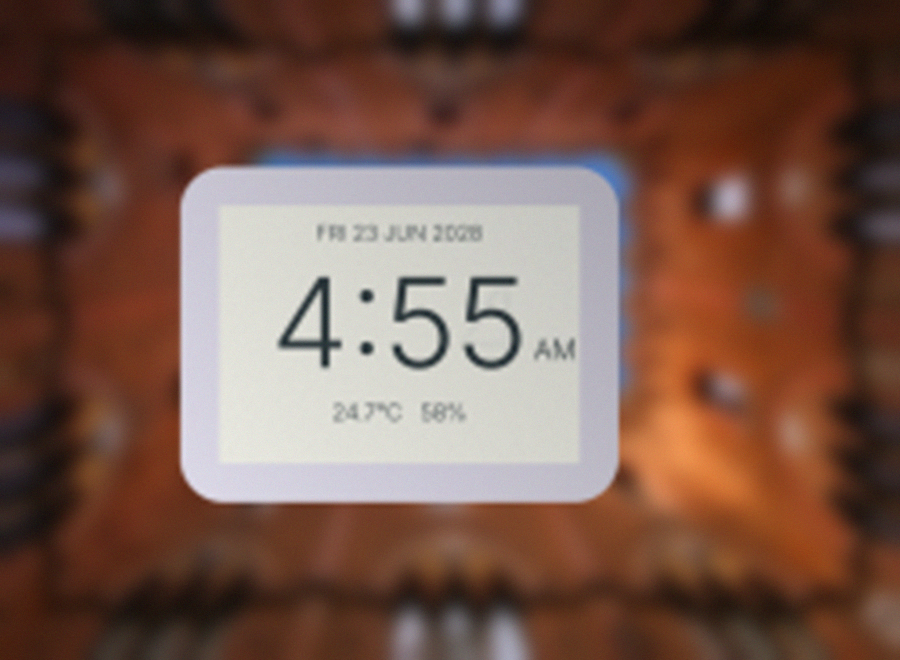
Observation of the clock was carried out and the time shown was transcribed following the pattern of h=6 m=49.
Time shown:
h=4 m=55
